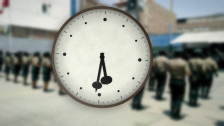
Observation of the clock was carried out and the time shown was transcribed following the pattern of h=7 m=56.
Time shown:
h=5 m=31
